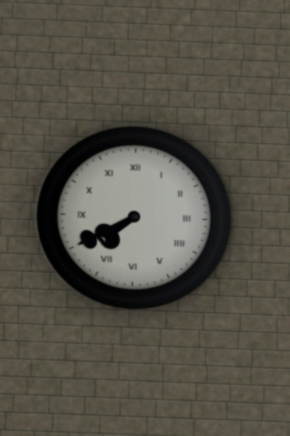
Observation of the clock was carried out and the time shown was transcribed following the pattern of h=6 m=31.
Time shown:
h=7 m=40
